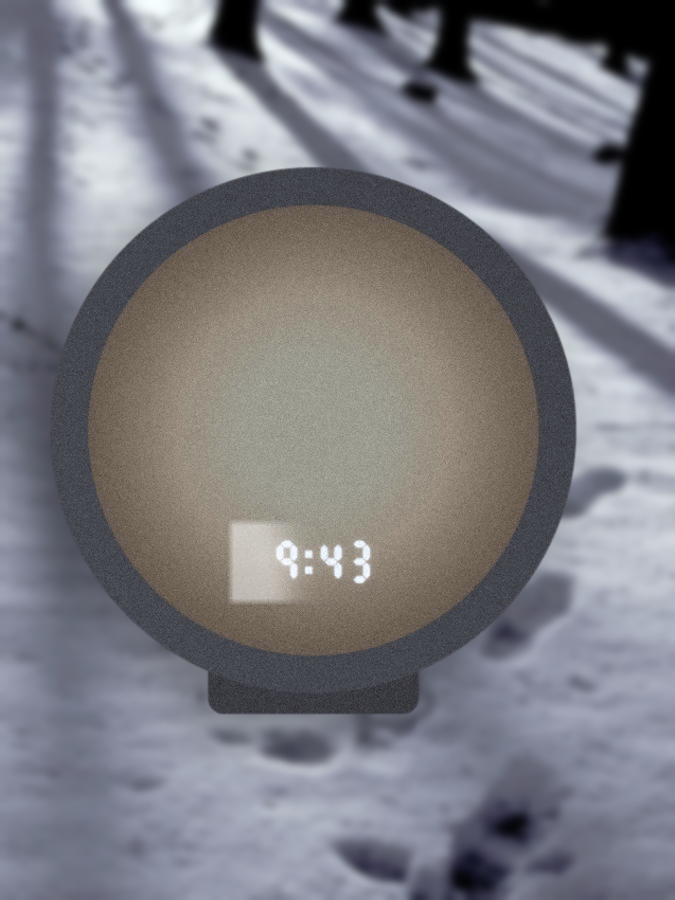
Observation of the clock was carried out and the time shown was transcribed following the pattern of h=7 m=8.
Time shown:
h=9 m=43
